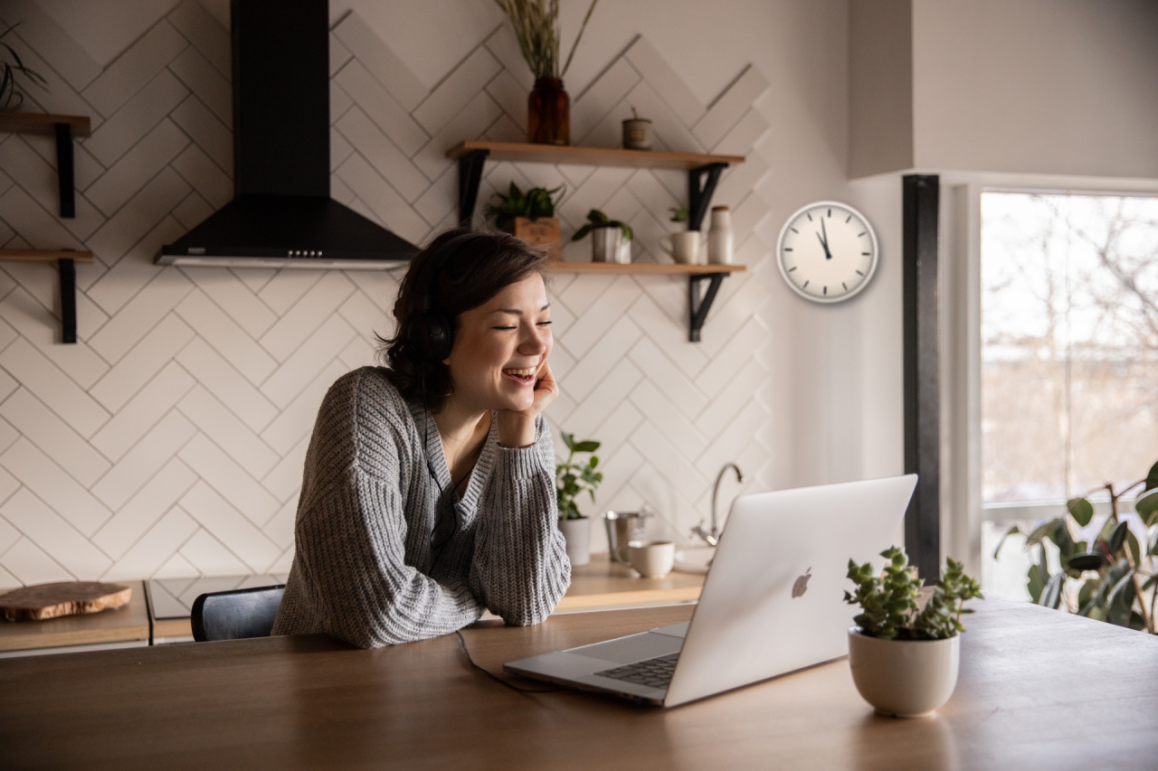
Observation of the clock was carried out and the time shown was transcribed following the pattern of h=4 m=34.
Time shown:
h=10 m=58
